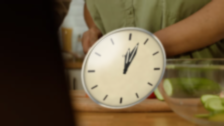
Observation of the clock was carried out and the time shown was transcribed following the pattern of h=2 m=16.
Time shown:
h=12 m=3
